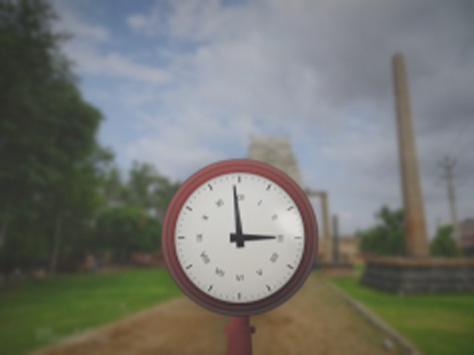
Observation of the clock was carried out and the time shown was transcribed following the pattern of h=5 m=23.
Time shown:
h=2 m=59
